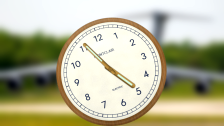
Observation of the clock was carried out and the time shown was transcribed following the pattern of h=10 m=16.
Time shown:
h=4 m=56
